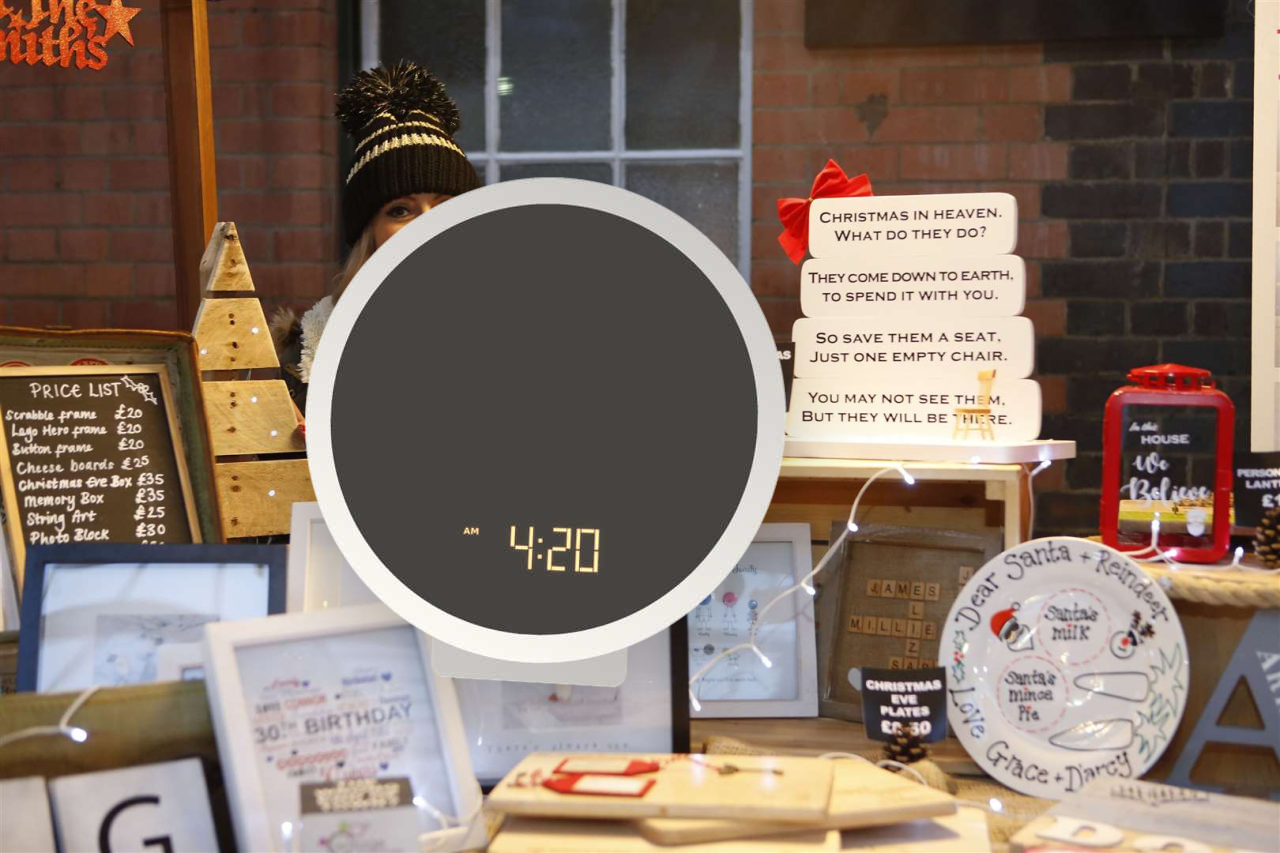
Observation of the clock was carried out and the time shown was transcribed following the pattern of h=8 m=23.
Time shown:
h=4 m=20
